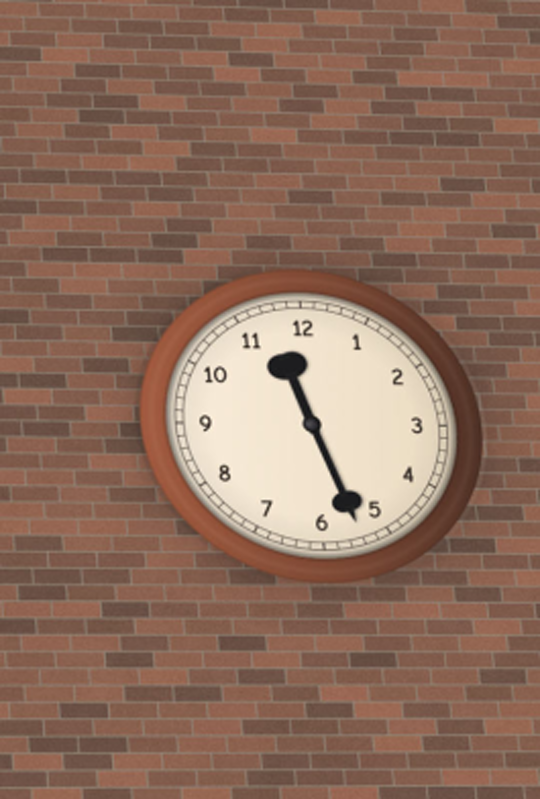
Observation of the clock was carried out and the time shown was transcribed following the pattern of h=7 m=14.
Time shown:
h=11 m=27
